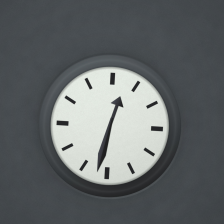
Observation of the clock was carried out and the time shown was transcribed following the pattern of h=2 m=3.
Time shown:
h=12 m=32
